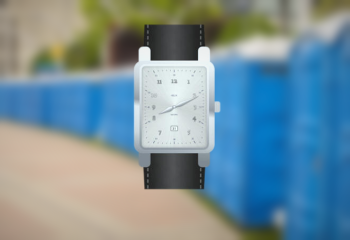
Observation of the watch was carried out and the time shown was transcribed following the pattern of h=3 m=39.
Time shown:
h=8 m=11
